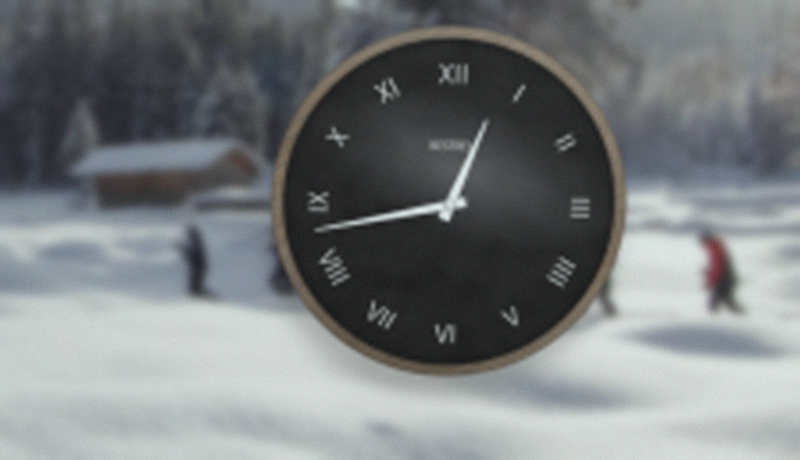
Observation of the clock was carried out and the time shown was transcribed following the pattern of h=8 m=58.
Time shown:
h=12 m=43
